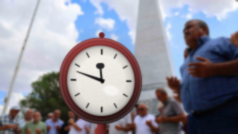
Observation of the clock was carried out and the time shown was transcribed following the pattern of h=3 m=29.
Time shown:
h=11 m=48
